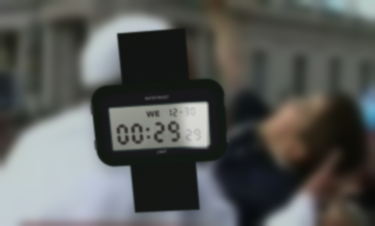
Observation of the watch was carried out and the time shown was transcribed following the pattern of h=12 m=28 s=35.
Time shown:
h=0 m=29 s=29
